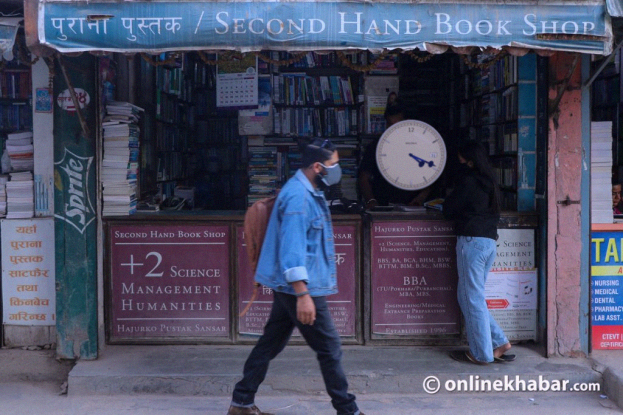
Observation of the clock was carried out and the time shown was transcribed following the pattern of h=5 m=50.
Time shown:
h=4 m=19
